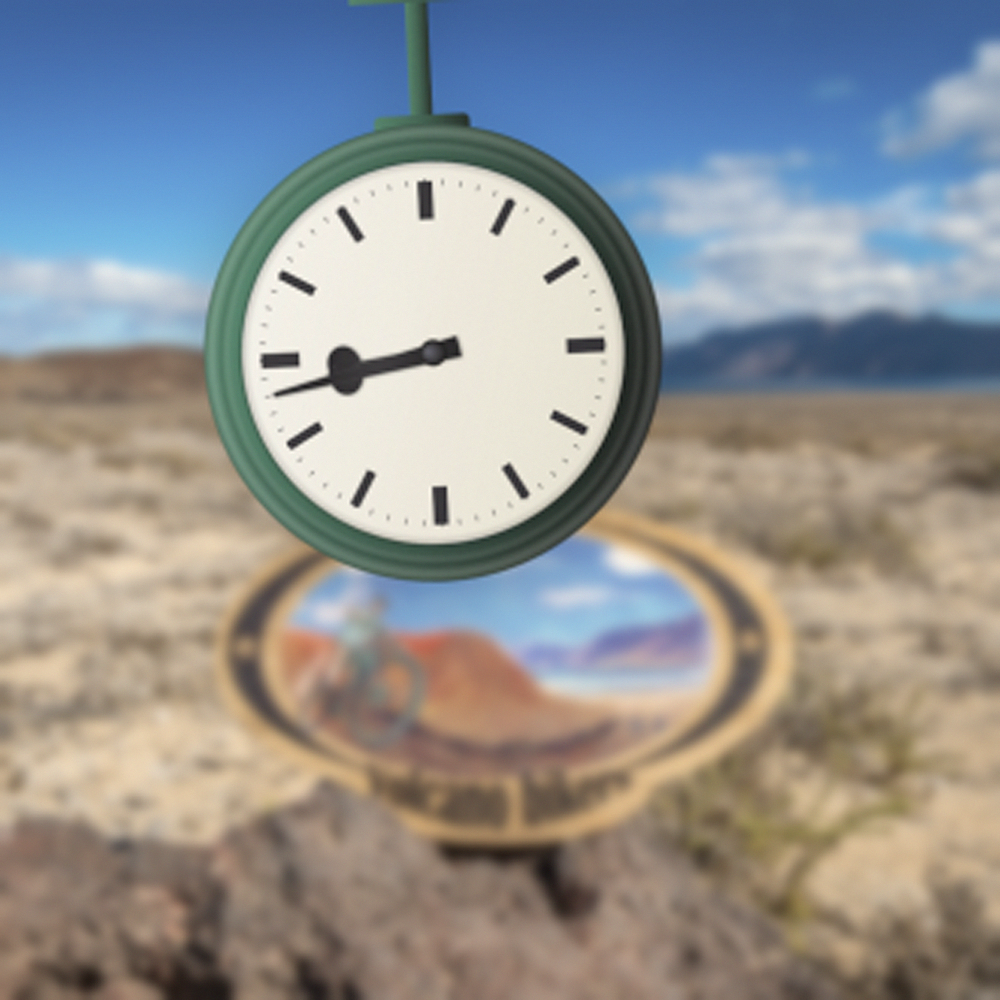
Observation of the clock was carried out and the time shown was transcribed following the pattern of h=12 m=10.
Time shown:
h=8 m=43
